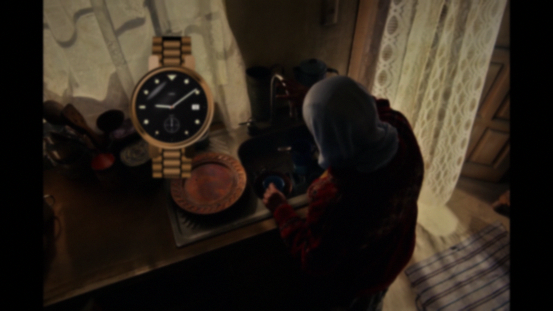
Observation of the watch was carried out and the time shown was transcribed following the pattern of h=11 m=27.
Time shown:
h=9 m=9
